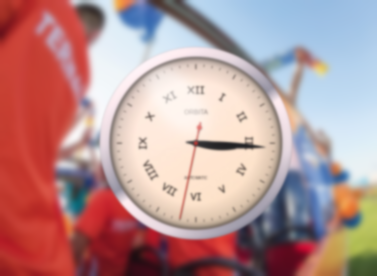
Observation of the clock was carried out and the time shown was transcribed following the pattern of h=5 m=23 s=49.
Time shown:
h=3 m=15 s=32
